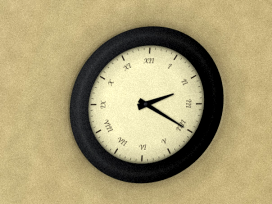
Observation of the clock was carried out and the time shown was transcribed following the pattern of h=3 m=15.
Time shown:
h=2 m=20
